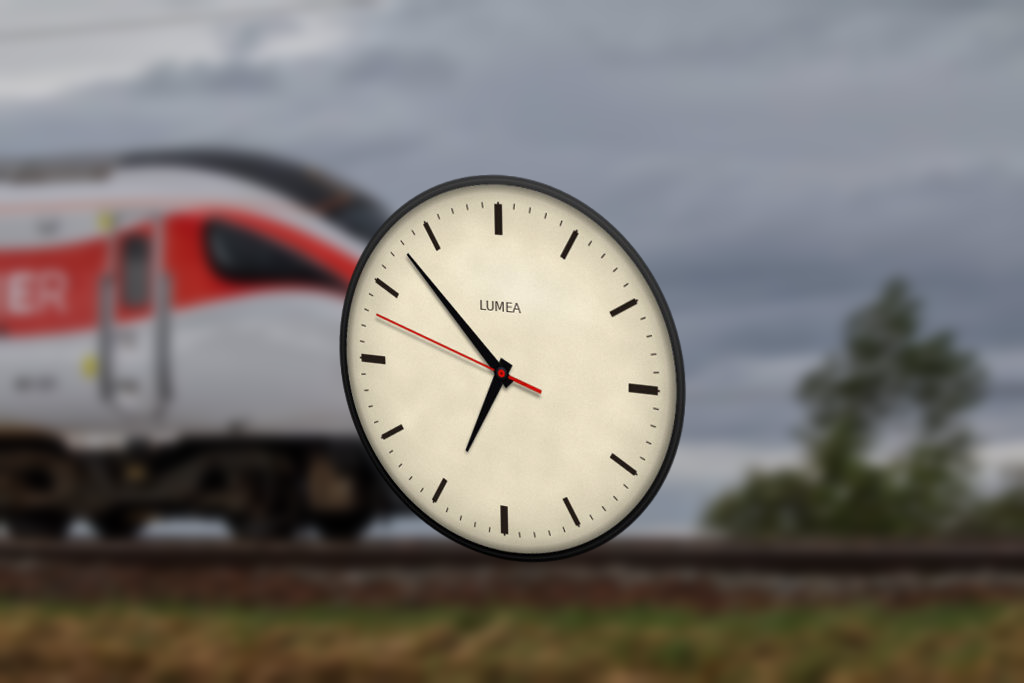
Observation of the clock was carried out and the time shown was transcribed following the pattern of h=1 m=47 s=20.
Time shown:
h=6 m=52 s=48
